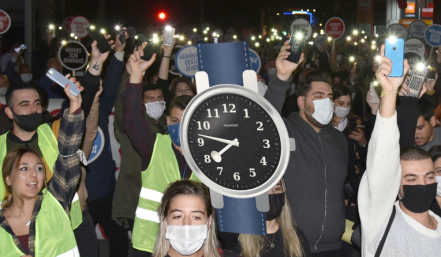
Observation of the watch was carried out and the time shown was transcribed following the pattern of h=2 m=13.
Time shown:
h=7 m=47
